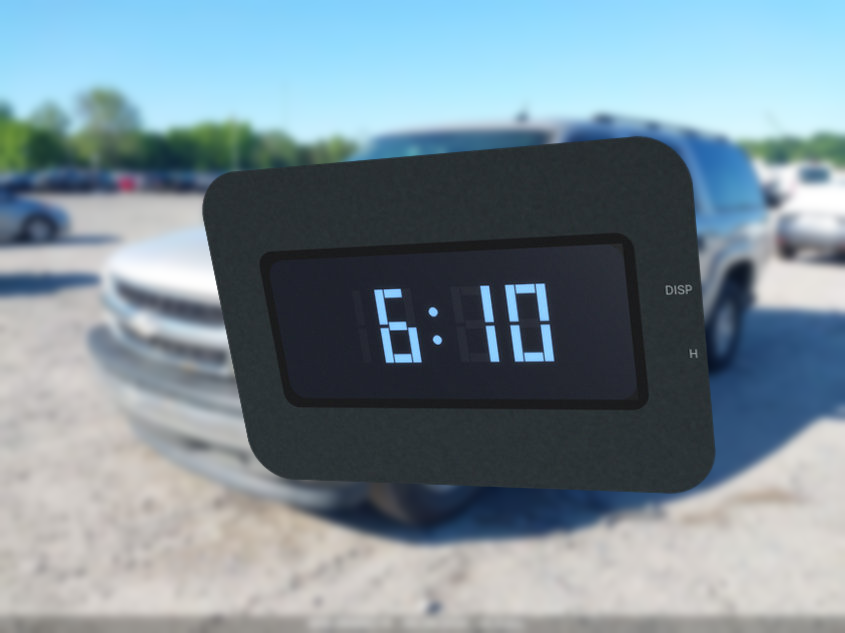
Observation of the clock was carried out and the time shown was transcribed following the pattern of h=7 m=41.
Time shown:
h=6 m=10
